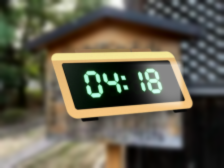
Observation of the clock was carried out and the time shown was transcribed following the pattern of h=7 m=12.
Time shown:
h=4 m=18
